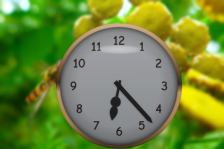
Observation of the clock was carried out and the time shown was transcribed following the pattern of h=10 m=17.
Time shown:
h=6 m=23
